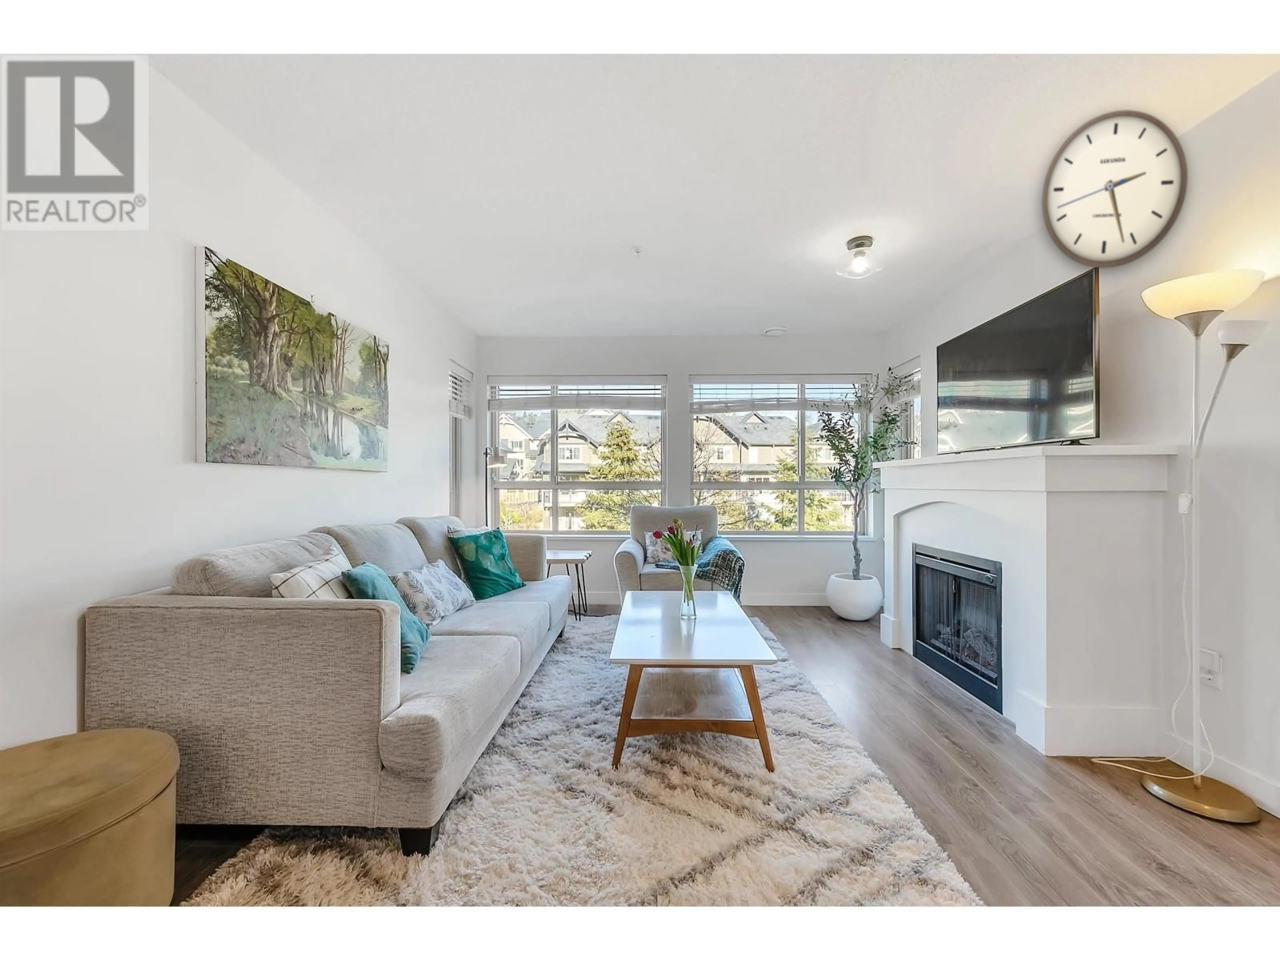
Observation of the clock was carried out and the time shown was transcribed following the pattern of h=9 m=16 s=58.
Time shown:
h=2 m=26 s=42
